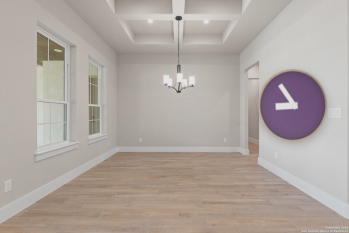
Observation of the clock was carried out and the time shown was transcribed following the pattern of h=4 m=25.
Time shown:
h=8 m=54
